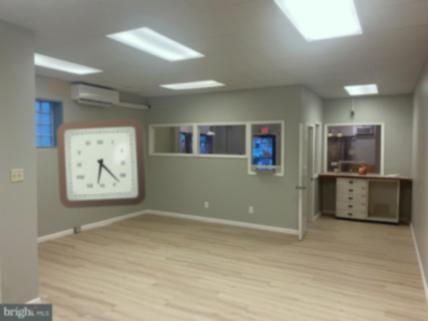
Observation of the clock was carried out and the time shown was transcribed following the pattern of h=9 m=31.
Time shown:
h=6 m=23
